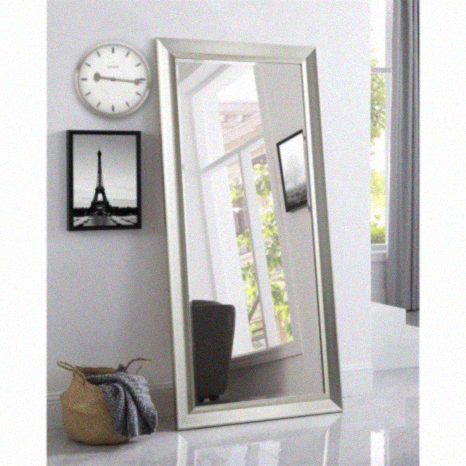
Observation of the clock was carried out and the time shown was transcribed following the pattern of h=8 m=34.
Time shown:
h=9 m=16
